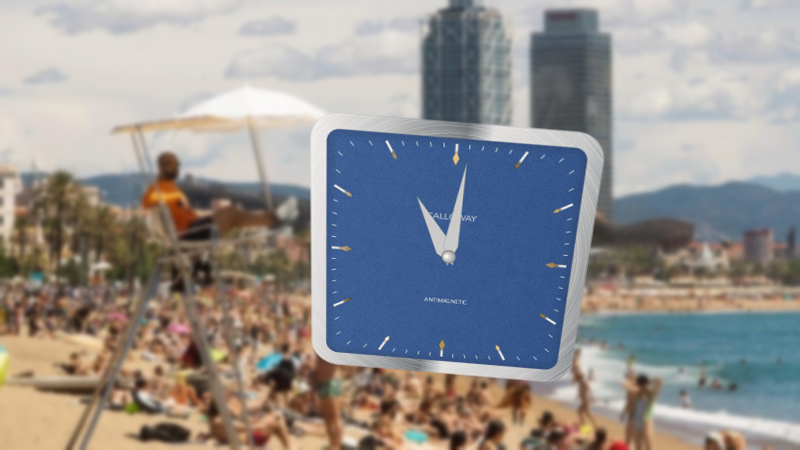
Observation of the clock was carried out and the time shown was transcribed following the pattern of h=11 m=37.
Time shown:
h=11 m=1
